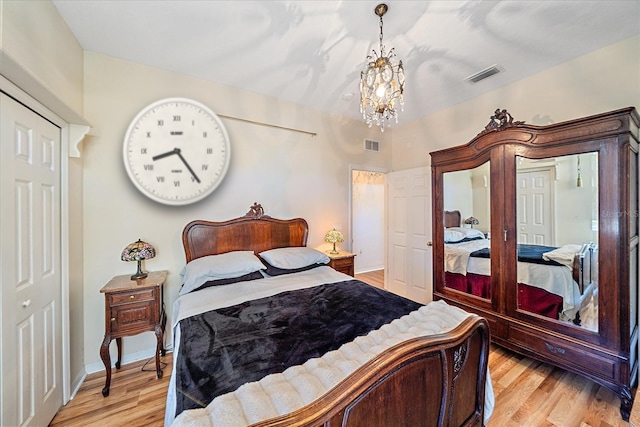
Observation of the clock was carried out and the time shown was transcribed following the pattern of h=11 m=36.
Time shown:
h=8 m=24
